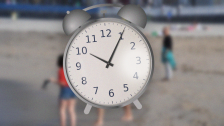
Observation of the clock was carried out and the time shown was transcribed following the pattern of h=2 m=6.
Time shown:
h=10 m=5
